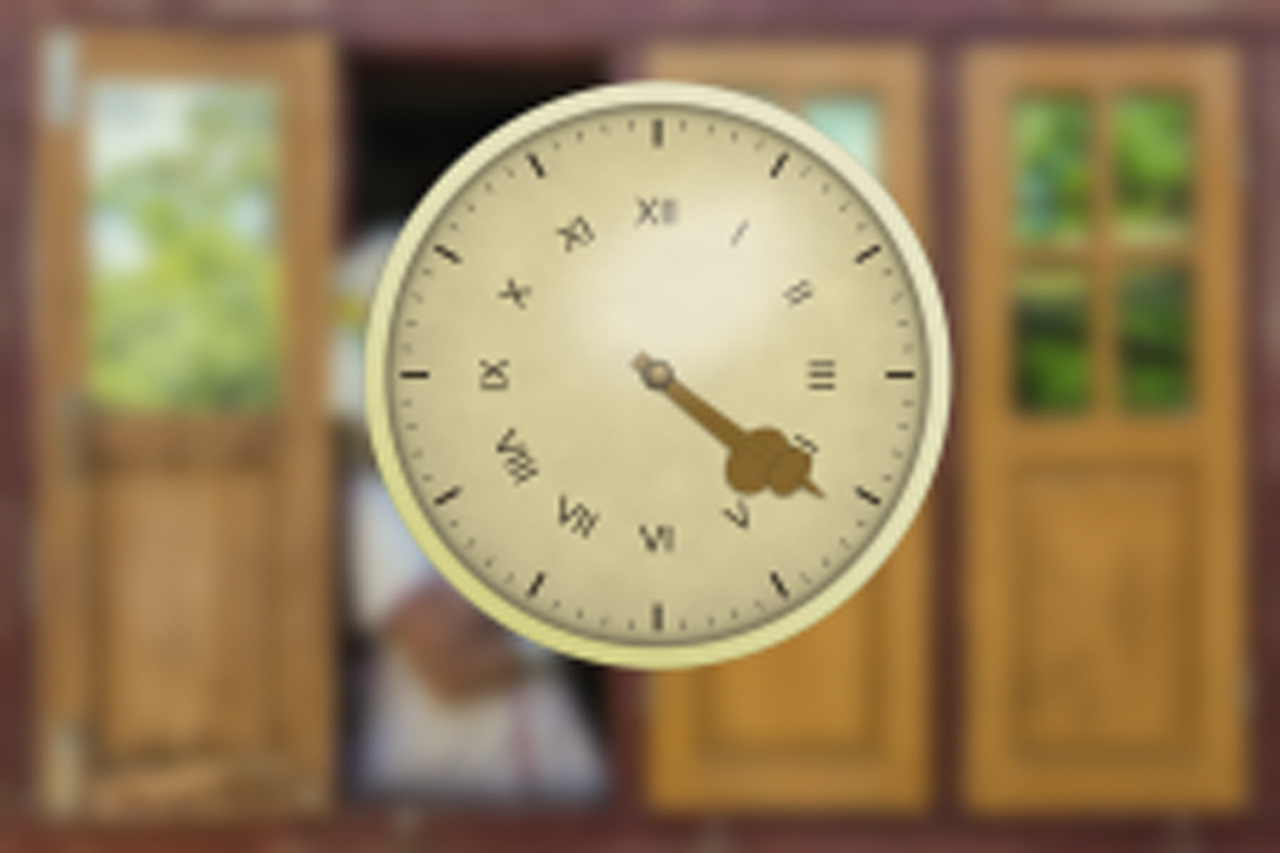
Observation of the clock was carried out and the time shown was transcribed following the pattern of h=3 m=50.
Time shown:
h=4 m=21
